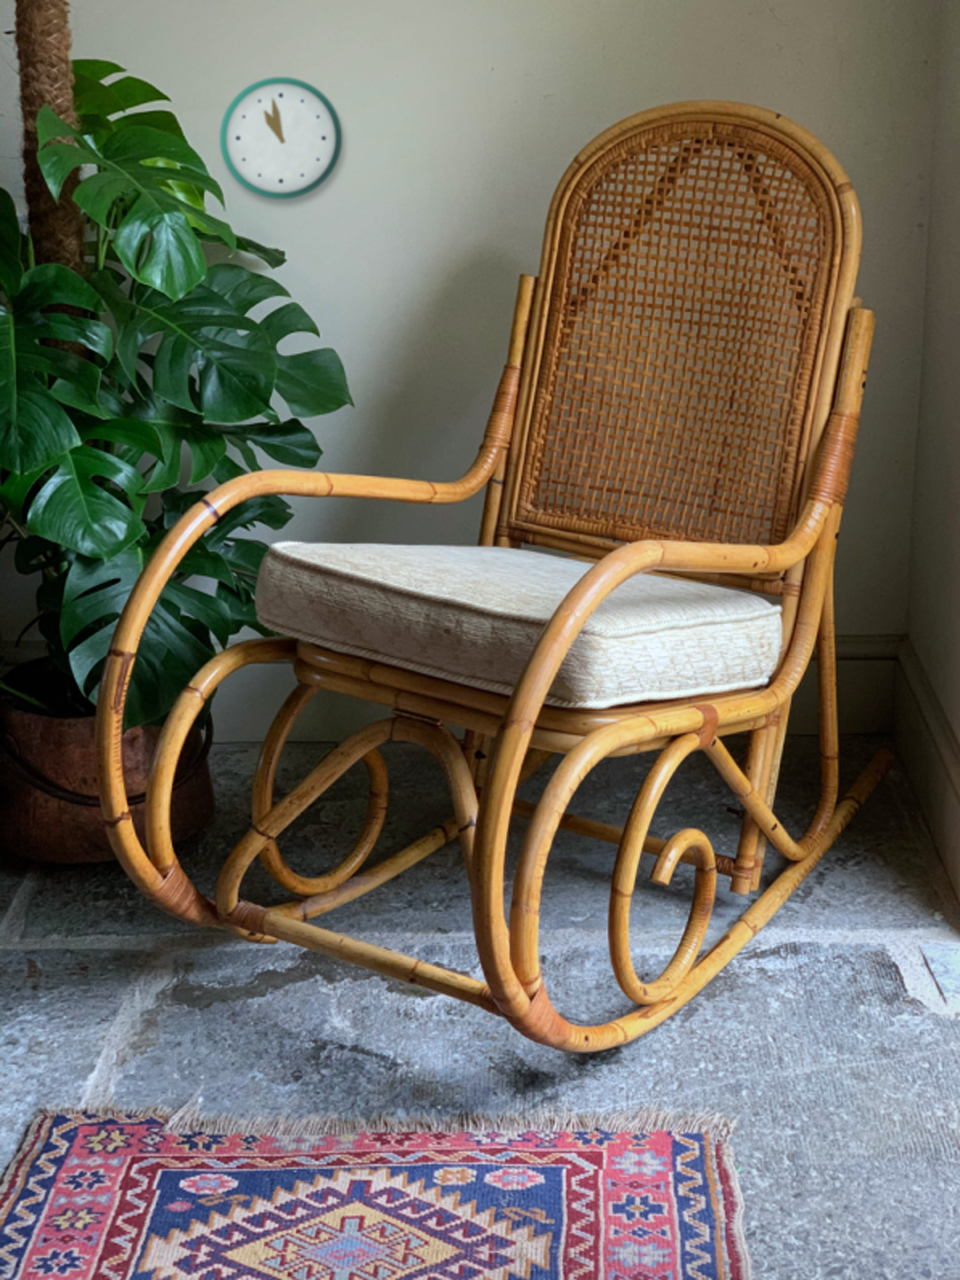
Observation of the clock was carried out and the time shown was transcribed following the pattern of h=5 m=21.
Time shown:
h=10 m=58
